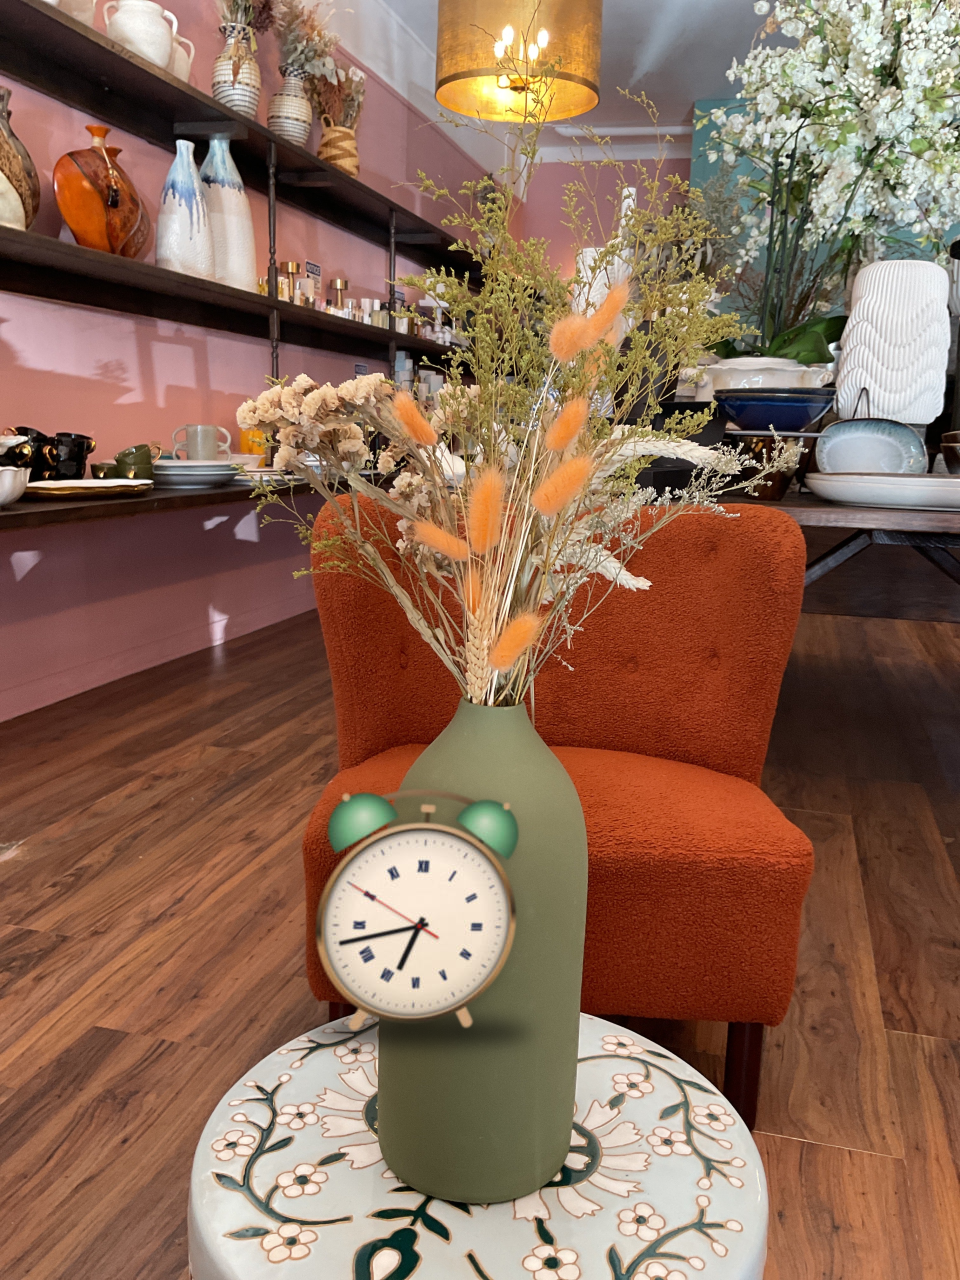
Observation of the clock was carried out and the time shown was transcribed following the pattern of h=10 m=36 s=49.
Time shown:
h=6 m=42 s=50
